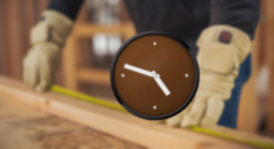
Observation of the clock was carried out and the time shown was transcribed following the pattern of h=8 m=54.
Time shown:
h=4 m=48
